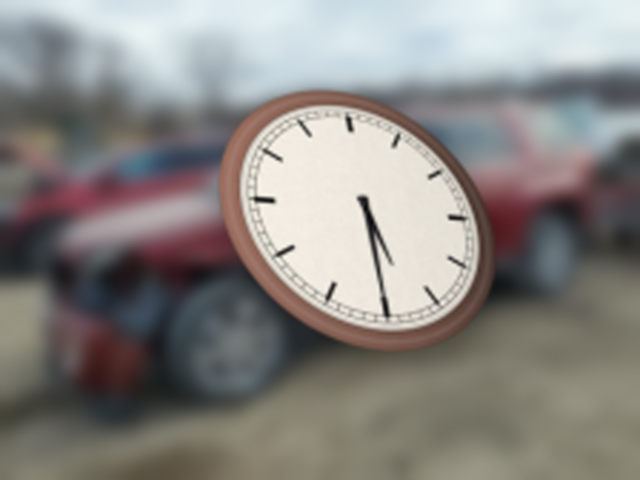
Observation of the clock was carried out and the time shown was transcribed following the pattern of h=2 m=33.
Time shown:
h=5 m=30
